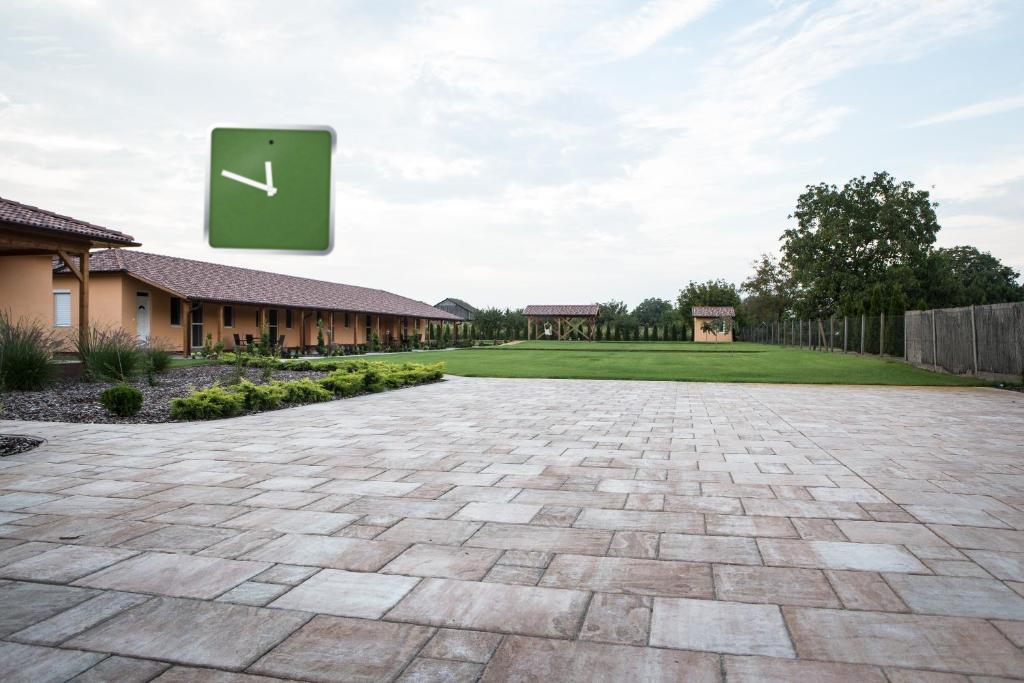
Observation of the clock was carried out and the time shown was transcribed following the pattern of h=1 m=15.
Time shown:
h=11 m=48
